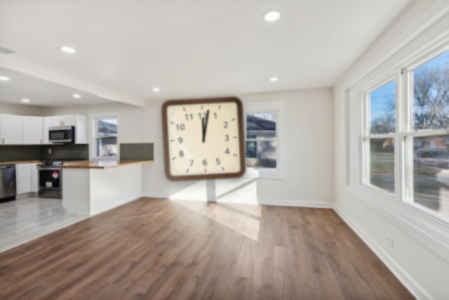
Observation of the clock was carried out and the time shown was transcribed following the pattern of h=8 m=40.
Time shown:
h=12 m=2
